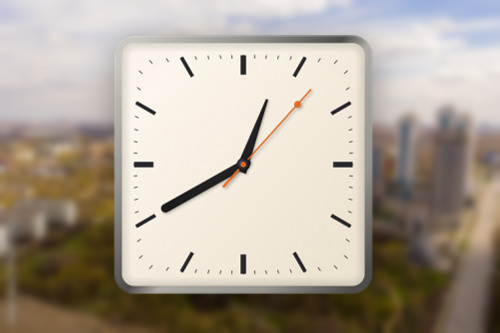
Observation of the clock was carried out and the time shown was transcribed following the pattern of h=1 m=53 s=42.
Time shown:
h=12 m=40 s=7
